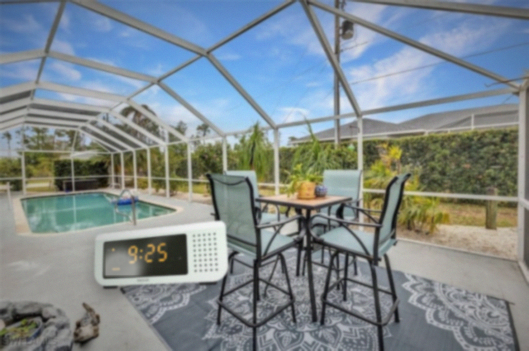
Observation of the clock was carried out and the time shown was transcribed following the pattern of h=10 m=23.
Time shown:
h=9 m=25
